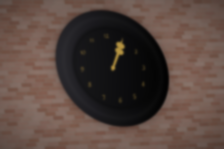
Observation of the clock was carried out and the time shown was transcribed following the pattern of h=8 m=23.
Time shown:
h=1 m=5
